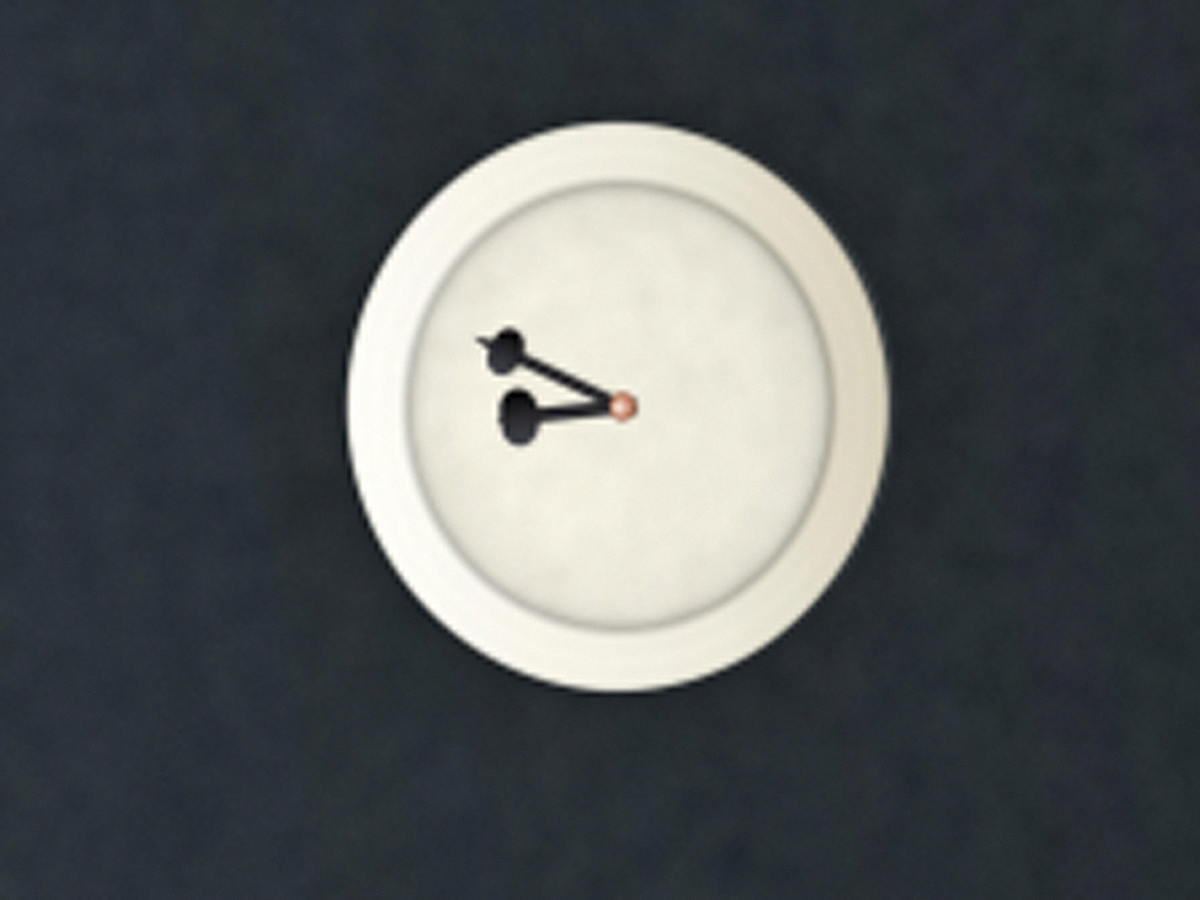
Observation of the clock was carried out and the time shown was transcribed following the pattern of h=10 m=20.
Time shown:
h=8 m=49
